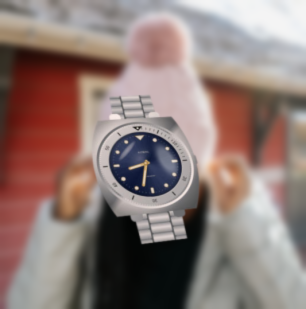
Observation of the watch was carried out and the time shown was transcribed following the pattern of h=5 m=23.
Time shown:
h=8 m=33
